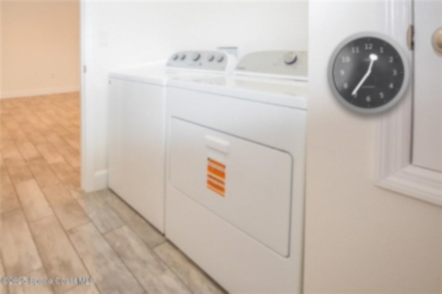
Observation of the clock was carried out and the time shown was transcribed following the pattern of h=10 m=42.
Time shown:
h=12 m=36
